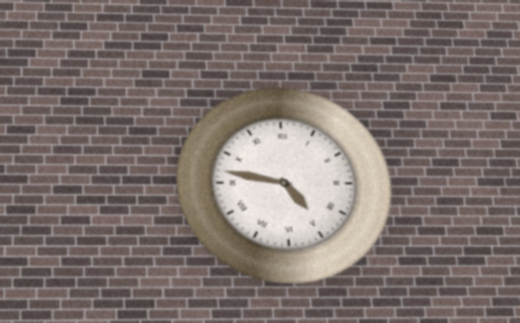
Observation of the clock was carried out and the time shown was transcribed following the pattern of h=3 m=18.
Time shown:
h=4 m=47
